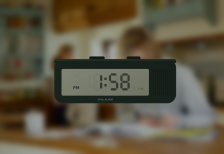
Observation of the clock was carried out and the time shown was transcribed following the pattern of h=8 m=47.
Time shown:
h=1 m=58
